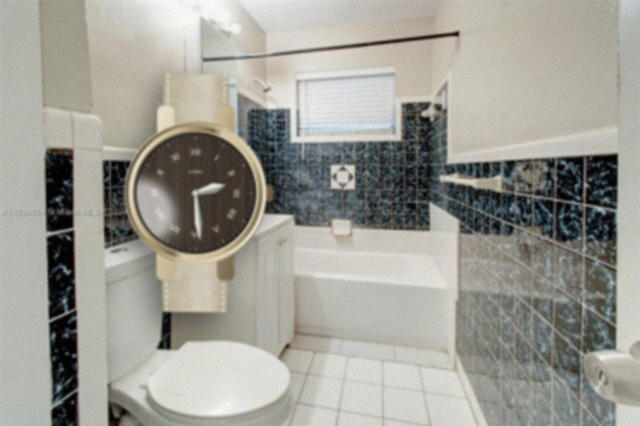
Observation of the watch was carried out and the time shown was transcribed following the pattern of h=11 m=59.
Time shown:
h=2 m=29
